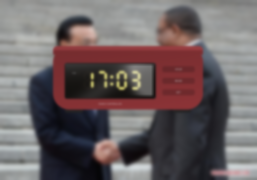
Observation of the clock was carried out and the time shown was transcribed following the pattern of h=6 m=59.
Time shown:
h=17 m=3
